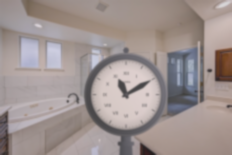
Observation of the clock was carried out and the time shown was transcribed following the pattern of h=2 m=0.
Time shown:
h=11 m=10
